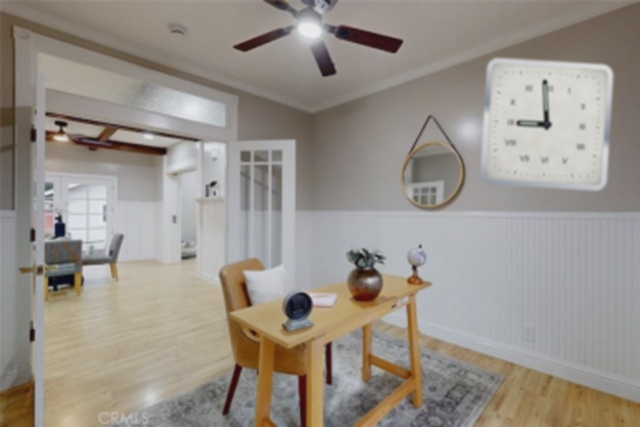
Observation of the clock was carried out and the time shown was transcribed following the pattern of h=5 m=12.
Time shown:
h=8 m=59
